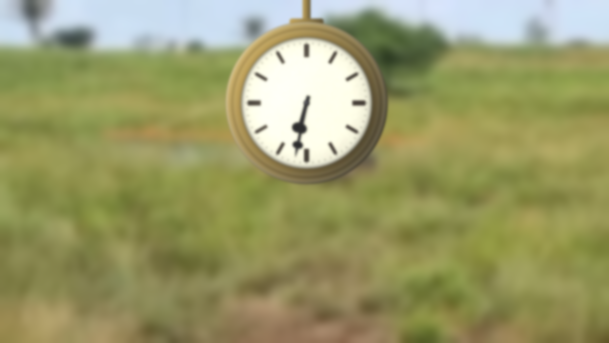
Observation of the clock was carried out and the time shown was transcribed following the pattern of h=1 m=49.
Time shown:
h=6 m=32
